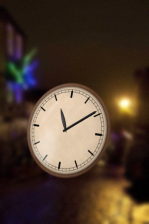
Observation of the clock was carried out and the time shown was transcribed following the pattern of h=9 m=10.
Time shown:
h=11 m=9
